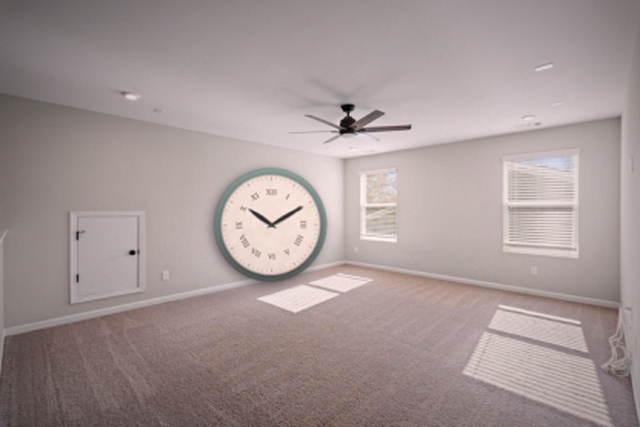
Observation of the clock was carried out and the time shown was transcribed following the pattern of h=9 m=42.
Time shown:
h=10 m=10
